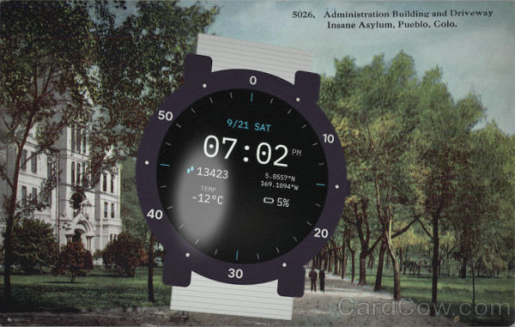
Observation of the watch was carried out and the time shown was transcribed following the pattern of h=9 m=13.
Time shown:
h=7 m=2
